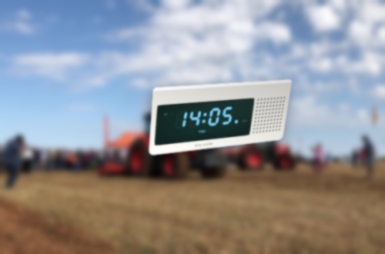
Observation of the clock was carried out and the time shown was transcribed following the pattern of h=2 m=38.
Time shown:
h=14 m=5
